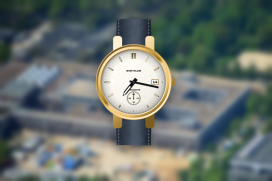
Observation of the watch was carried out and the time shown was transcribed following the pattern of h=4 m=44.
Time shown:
h=7 m=17
